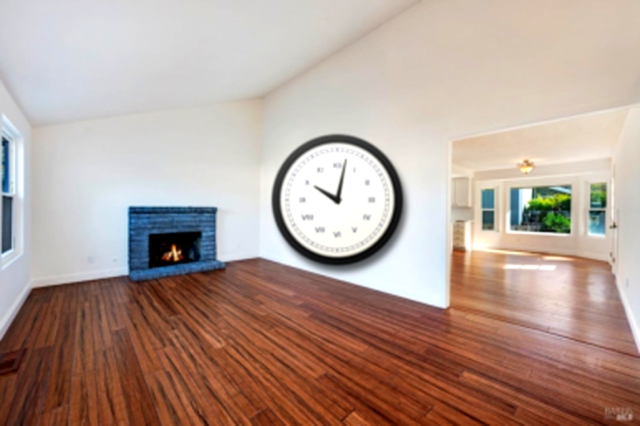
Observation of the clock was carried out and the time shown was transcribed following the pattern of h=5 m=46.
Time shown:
h=10 m=2
